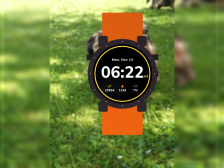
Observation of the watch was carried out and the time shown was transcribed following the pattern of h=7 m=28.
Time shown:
h=6 m=22
